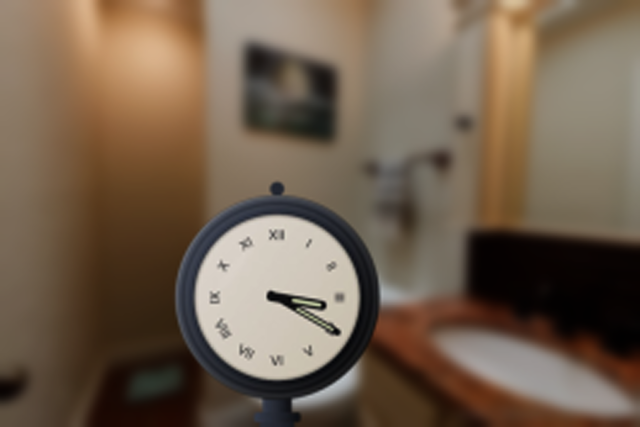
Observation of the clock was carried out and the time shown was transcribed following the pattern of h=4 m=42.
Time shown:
h=3 m=20
